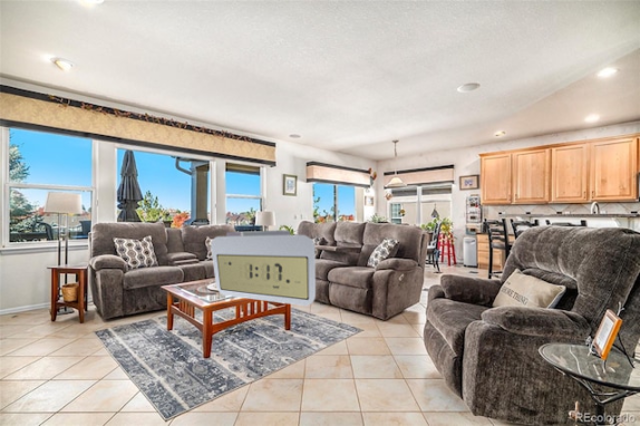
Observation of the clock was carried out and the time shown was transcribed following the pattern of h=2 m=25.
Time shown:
h=1 m=17
